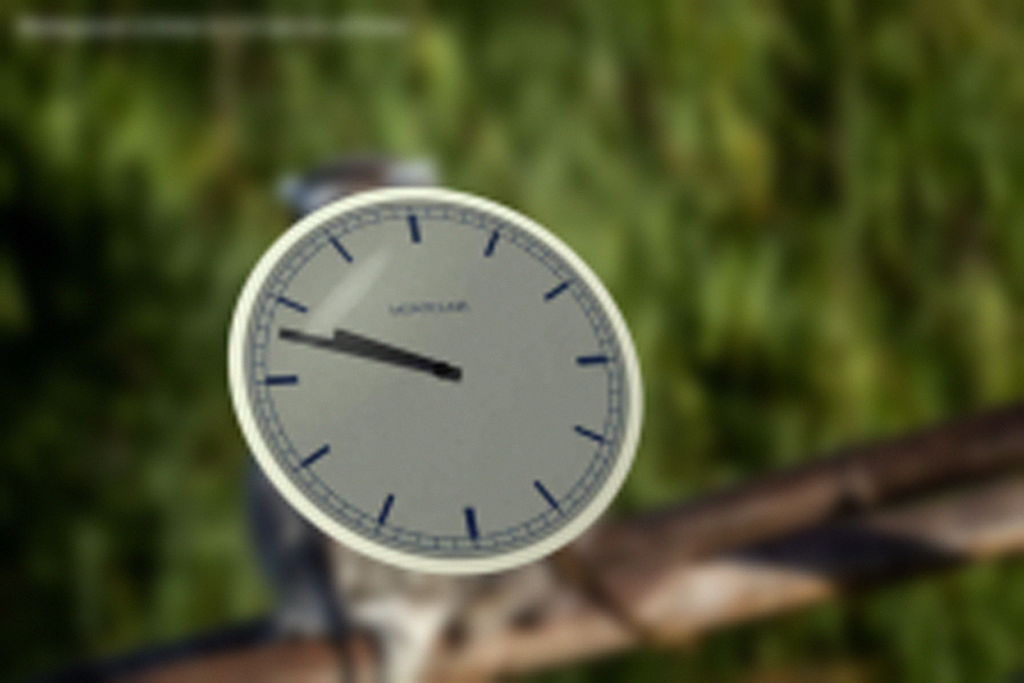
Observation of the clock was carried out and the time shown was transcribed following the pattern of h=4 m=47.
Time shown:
h=9 m=48
